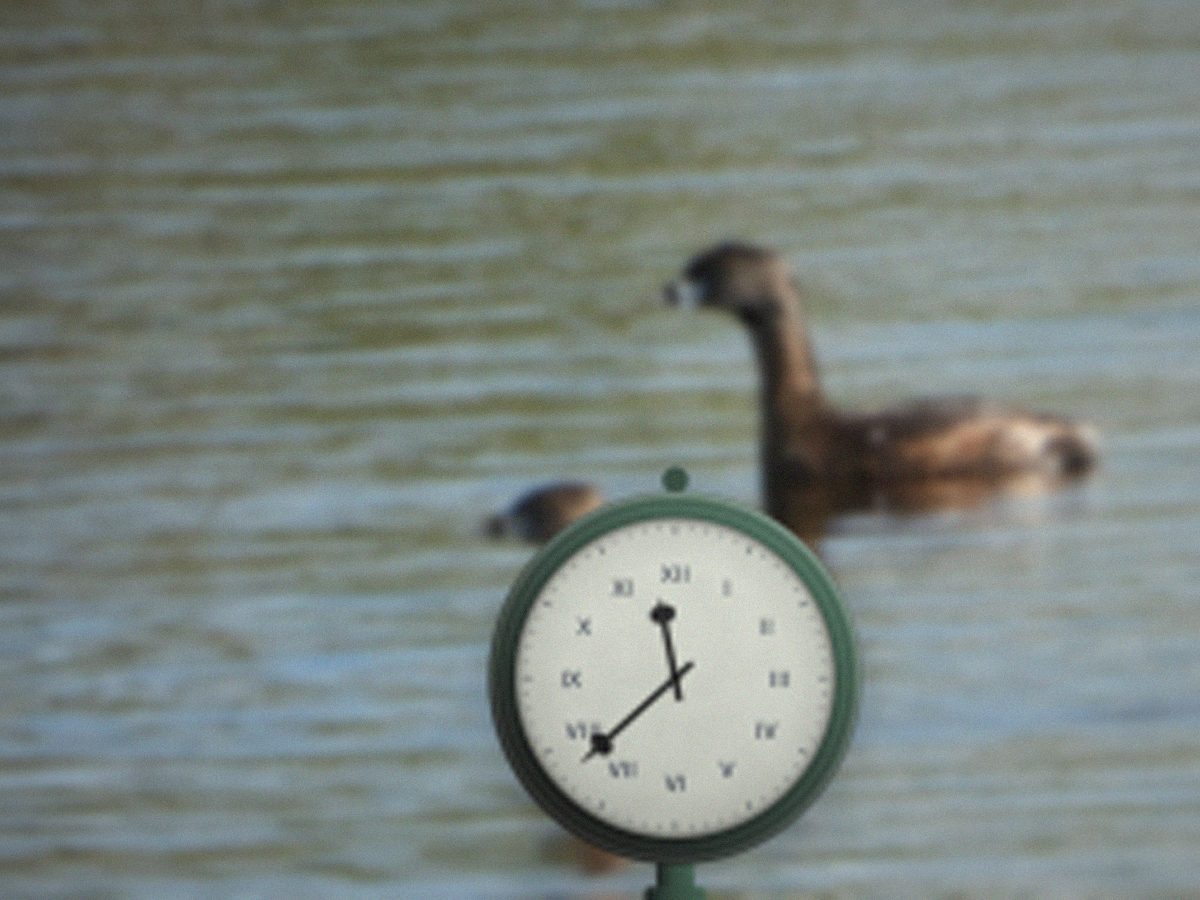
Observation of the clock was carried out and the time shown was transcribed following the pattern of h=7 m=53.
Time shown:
h=11 m=38
